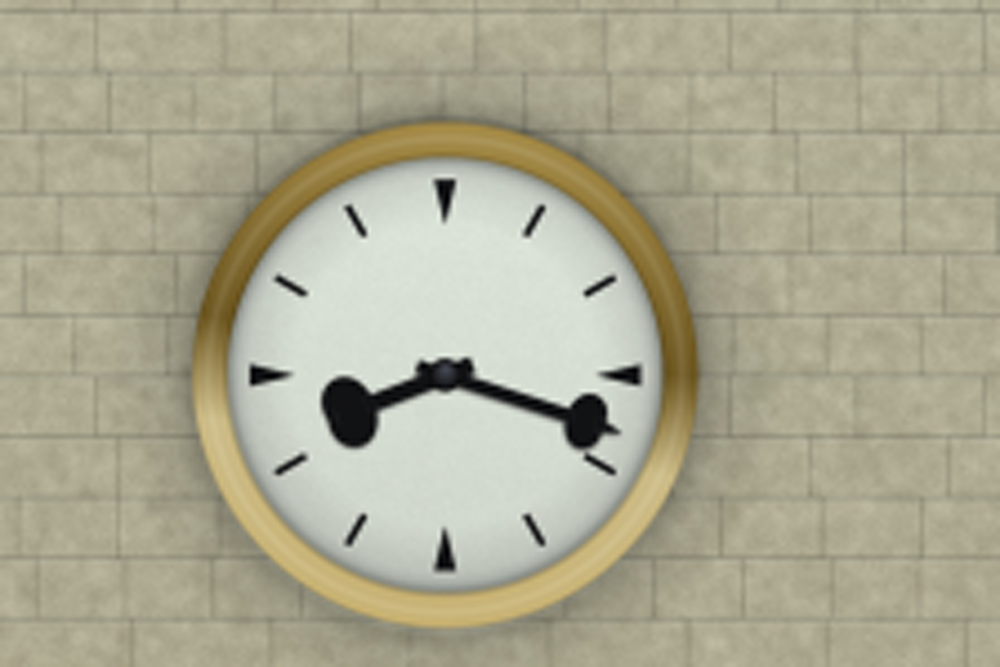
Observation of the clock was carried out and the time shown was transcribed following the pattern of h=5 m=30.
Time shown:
h=8 m=18
